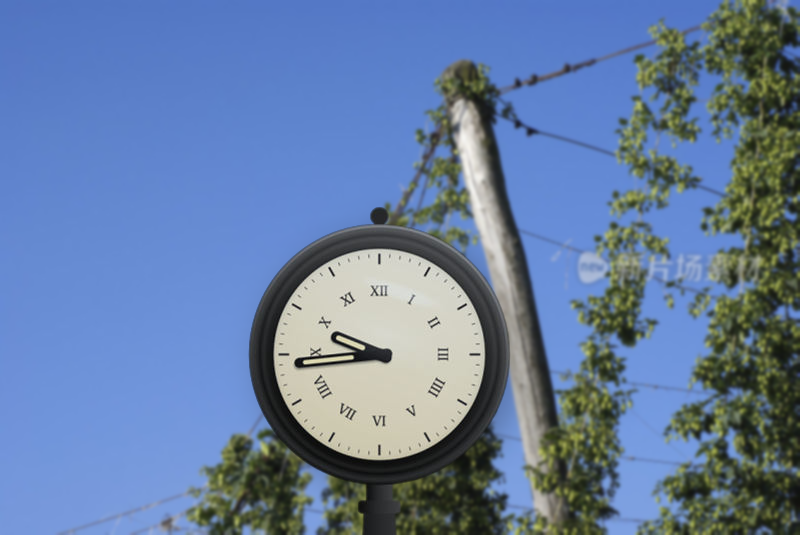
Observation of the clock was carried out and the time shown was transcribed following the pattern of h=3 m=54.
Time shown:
h=9 m=44
